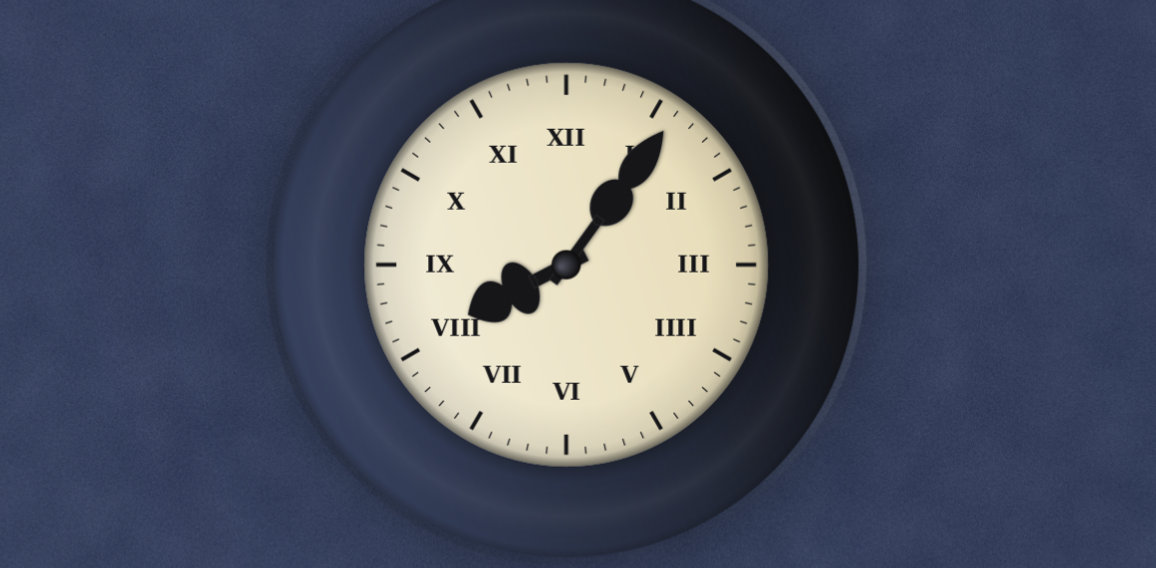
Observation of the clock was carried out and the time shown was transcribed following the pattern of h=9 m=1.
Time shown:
h=8 m=6
